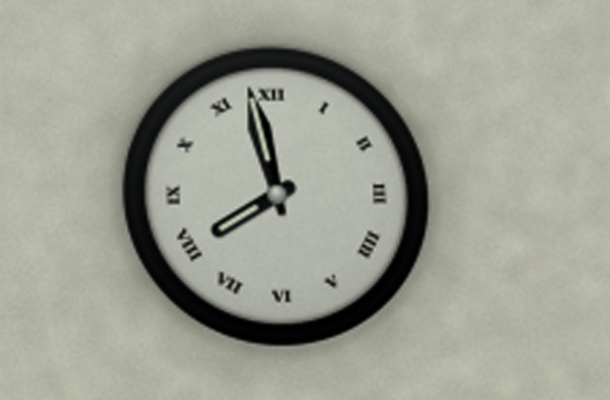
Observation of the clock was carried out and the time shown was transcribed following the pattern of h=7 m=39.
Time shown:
h=7 m=58
